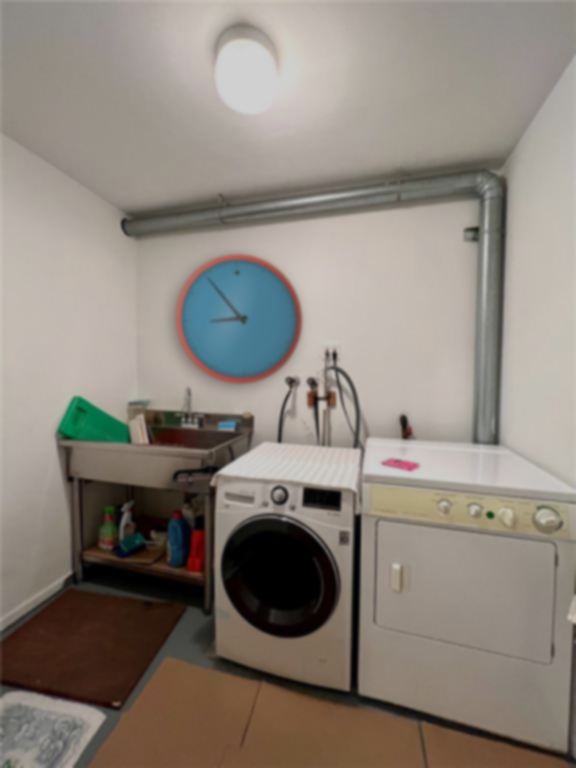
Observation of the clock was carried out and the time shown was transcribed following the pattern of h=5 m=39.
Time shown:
h=8 m=54
